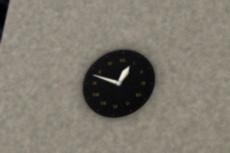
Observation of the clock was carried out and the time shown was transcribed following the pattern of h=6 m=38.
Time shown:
h=12 m=48
